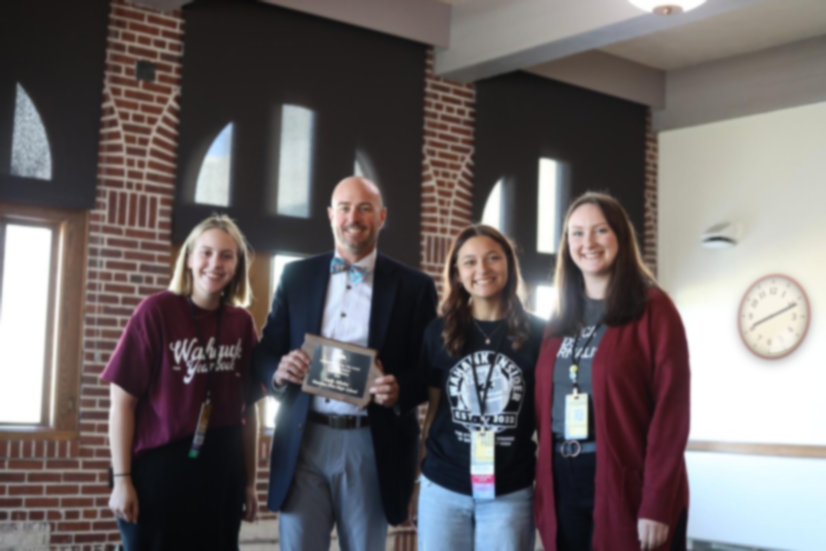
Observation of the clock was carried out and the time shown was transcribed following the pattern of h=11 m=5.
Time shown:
h=8 m=11
